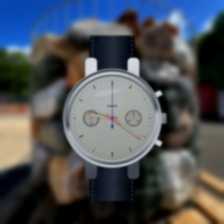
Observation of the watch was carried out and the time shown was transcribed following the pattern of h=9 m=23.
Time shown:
h=9 m=21
